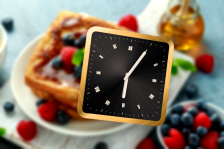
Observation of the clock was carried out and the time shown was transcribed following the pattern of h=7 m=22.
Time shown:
h=6 m=5
